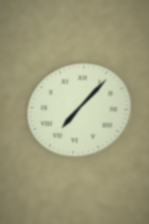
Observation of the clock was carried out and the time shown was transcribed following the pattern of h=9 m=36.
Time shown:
h=7 m=6
